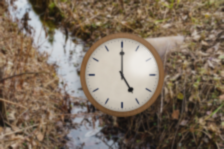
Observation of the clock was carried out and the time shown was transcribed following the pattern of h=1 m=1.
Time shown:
h=5 m=0
